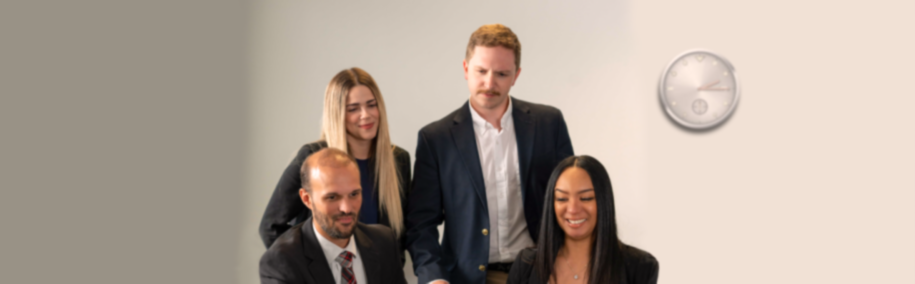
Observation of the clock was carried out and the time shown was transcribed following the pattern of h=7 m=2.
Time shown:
h=2 m=15
